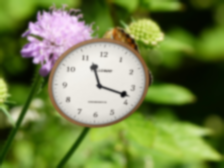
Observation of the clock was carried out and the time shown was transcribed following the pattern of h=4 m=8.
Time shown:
h=11 m=18
